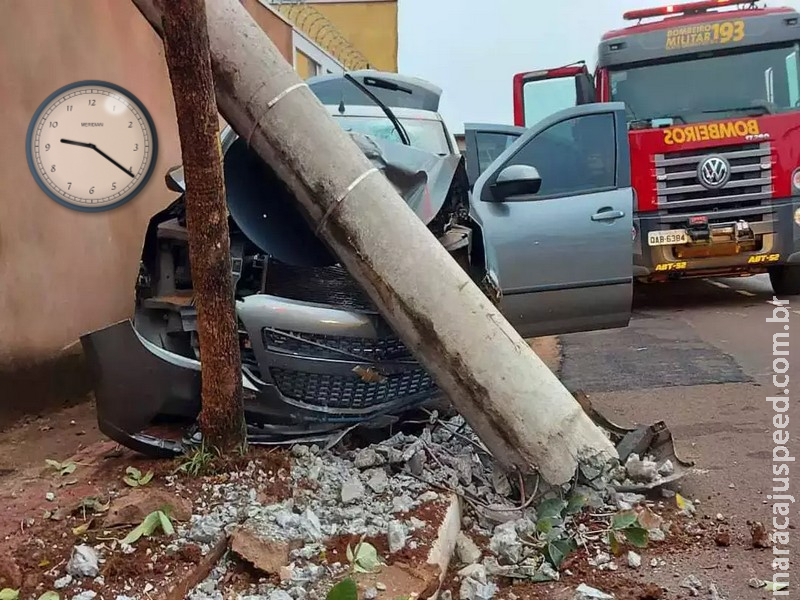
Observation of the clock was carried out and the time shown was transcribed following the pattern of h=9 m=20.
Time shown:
h=9 m=21
